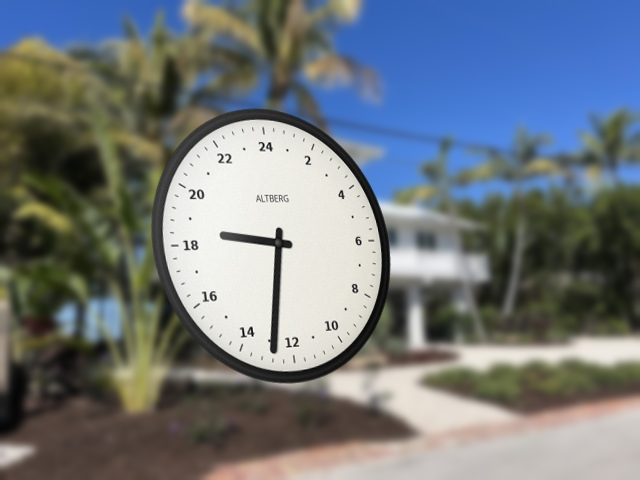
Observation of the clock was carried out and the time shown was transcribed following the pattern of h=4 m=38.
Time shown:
h=18 m=32
